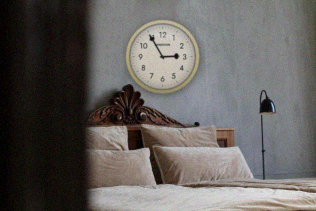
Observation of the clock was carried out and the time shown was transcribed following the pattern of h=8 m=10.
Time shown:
h=2 m=55
